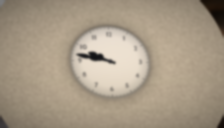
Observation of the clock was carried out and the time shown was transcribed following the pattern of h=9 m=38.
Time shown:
h=9 m=47
